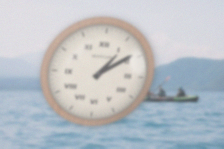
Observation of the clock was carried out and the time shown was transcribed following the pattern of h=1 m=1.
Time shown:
h=1 m=9
